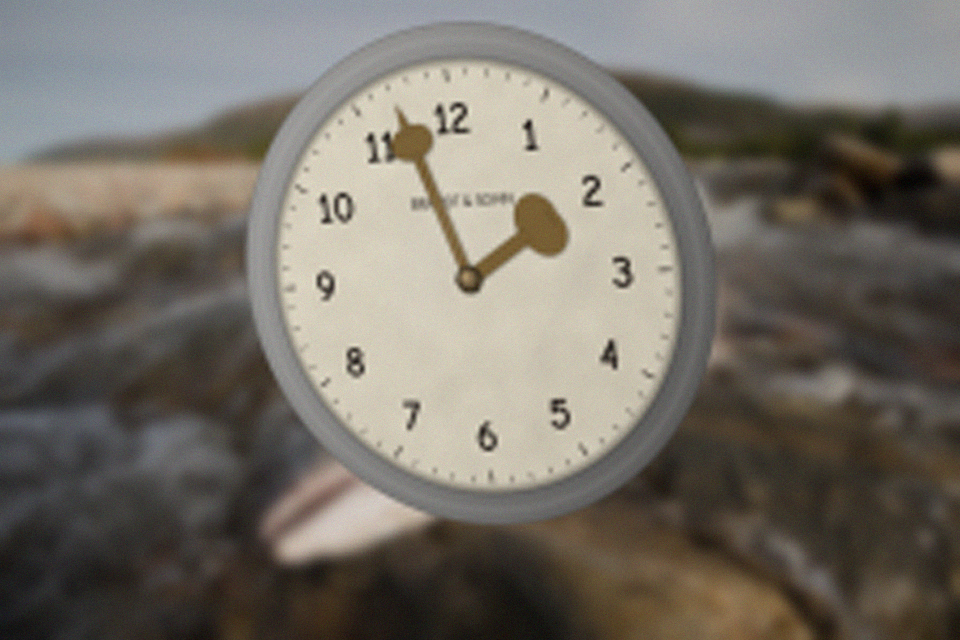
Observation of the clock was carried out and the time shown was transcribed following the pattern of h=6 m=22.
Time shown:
h=1 m=57
